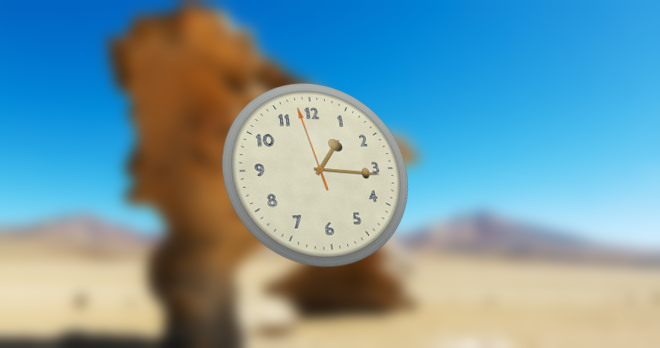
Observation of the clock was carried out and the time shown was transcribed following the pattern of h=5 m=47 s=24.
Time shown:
h=1 m=15 s=58
